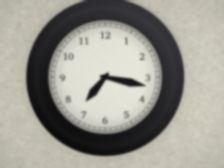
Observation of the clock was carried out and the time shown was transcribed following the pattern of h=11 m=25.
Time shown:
h=7 m=17
